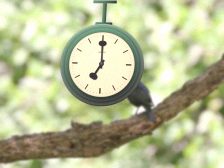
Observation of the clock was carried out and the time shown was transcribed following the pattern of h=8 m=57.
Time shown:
h=7 m=0
